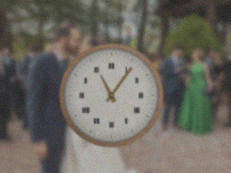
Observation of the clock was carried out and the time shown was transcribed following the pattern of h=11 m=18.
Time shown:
h=11 m=6
